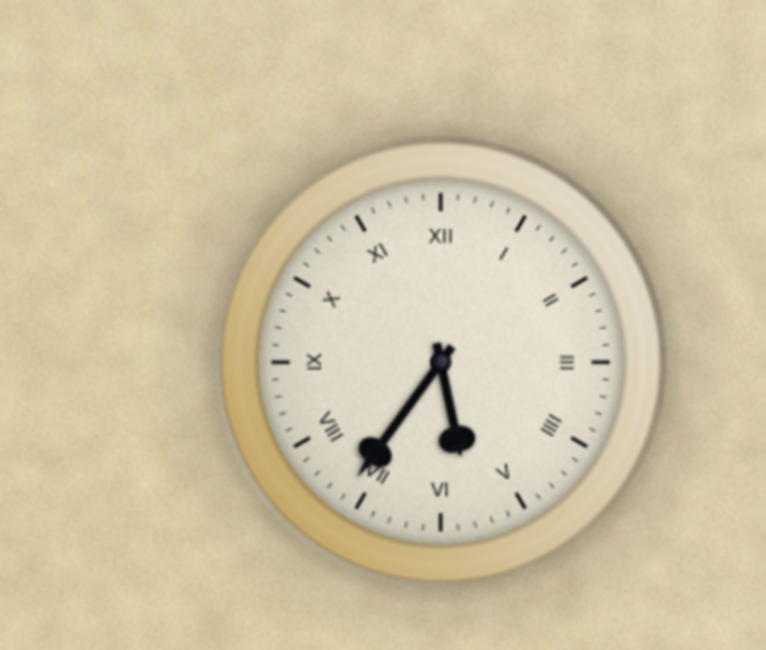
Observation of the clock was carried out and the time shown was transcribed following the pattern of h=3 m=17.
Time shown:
h=5 m=36
